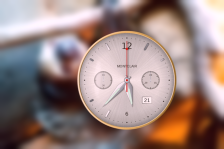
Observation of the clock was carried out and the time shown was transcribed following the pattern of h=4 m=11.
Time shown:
h=5 m=37
